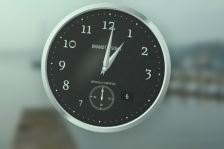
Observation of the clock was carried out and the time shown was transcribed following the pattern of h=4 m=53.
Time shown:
h=1 m=1
